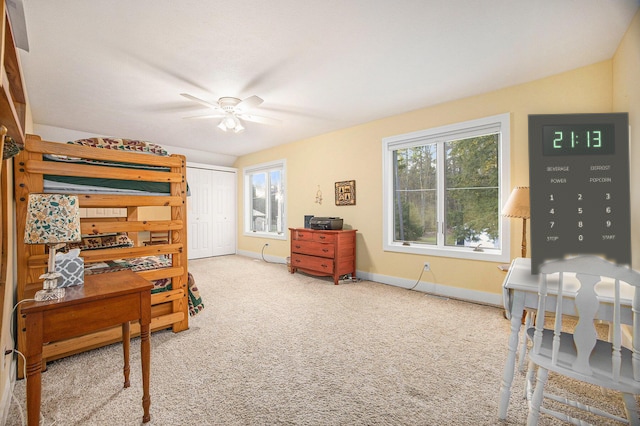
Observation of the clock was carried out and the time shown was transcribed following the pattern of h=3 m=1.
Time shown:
h=21 m=13
